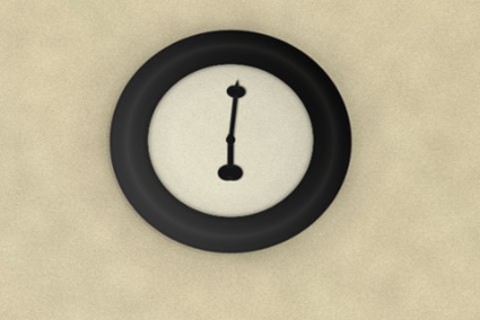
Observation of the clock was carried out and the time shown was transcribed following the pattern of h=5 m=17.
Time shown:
h=6 m=1
